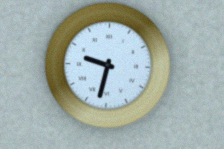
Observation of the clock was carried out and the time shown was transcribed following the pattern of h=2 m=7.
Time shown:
h=9 m=32
